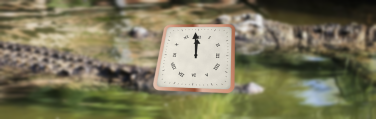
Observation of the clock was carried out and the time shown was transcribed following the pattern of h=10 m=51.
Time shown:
h=11 m=59
